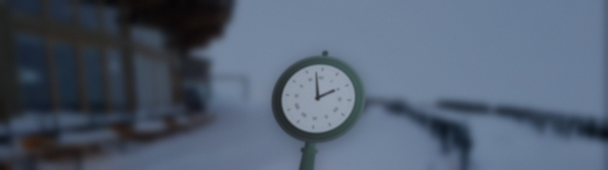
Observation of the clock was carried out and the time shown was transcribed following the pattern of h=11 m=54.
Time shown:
h=1 m=58
